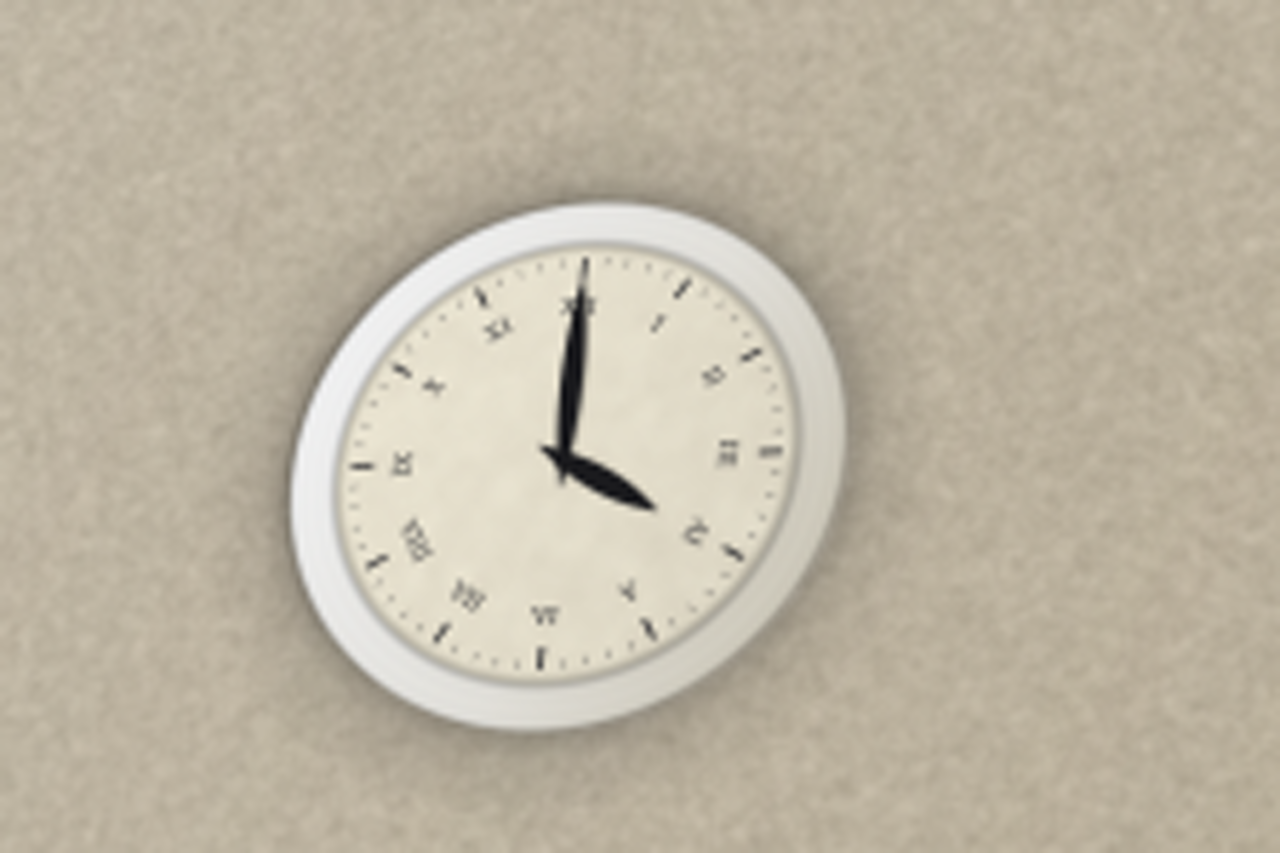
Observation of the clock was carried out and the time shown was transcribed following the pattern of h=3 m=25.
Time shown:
h=4 m=0
